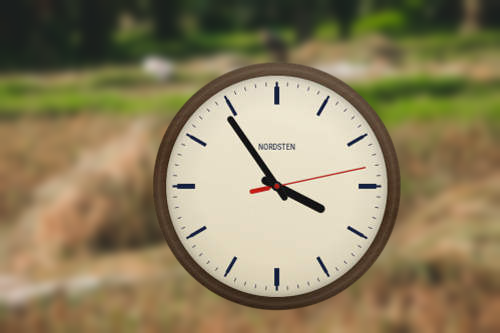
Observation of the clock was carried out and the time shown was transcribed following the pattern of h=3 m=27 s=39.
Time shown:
h=3 m=54 s=13
